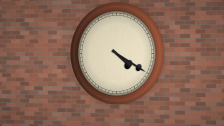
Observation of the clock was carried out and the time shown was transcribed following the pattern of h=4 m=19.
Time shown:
h=4 m=20
